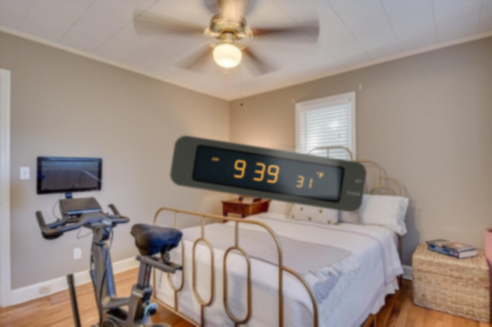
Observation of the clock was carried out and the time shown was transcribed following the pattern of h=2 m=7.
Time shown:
h=9 m=39
